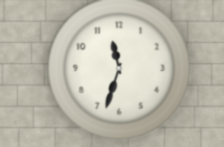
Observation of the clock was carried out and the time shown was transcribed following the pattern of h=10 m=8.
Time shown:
h=11 m=33
